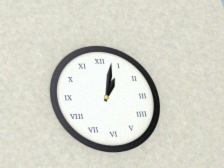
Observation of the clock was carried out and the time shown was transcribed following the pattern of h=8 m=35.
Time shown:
h=1 m=3
